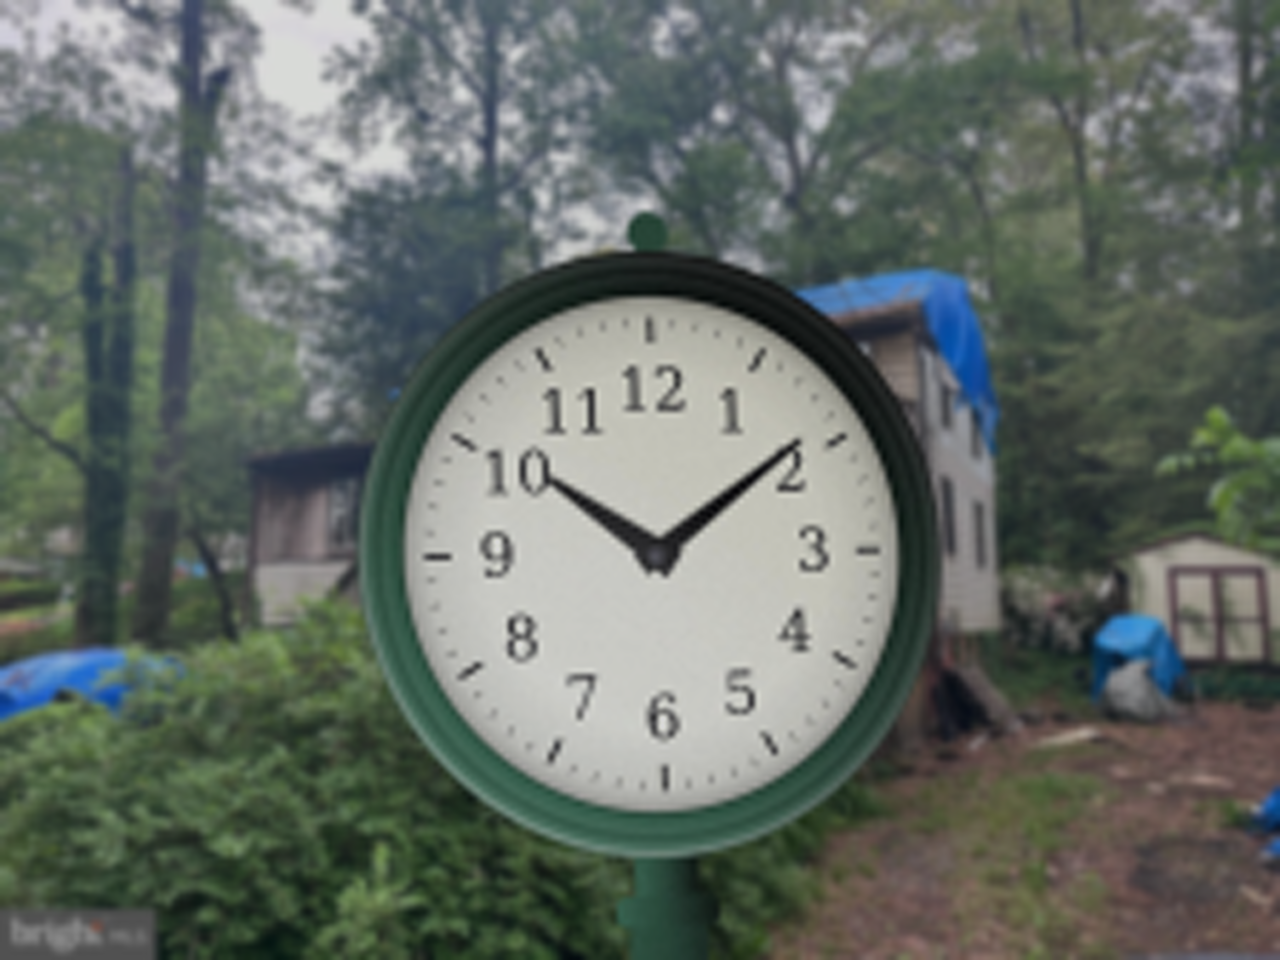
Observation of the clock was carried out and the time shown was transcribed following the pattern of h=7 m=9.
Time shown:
h=10 m=9
